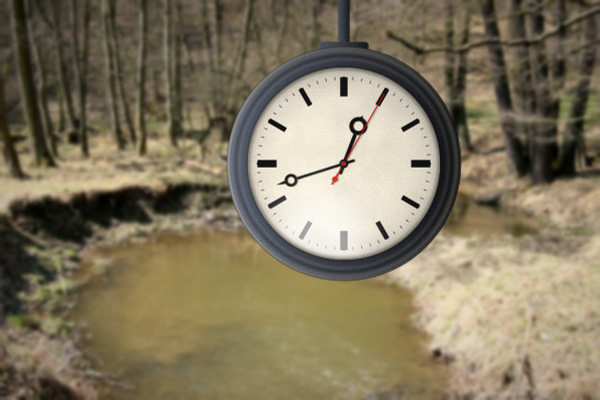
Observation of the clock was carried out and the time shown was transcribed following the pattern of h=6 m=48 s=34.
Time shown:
h=12 m=42 s=5
